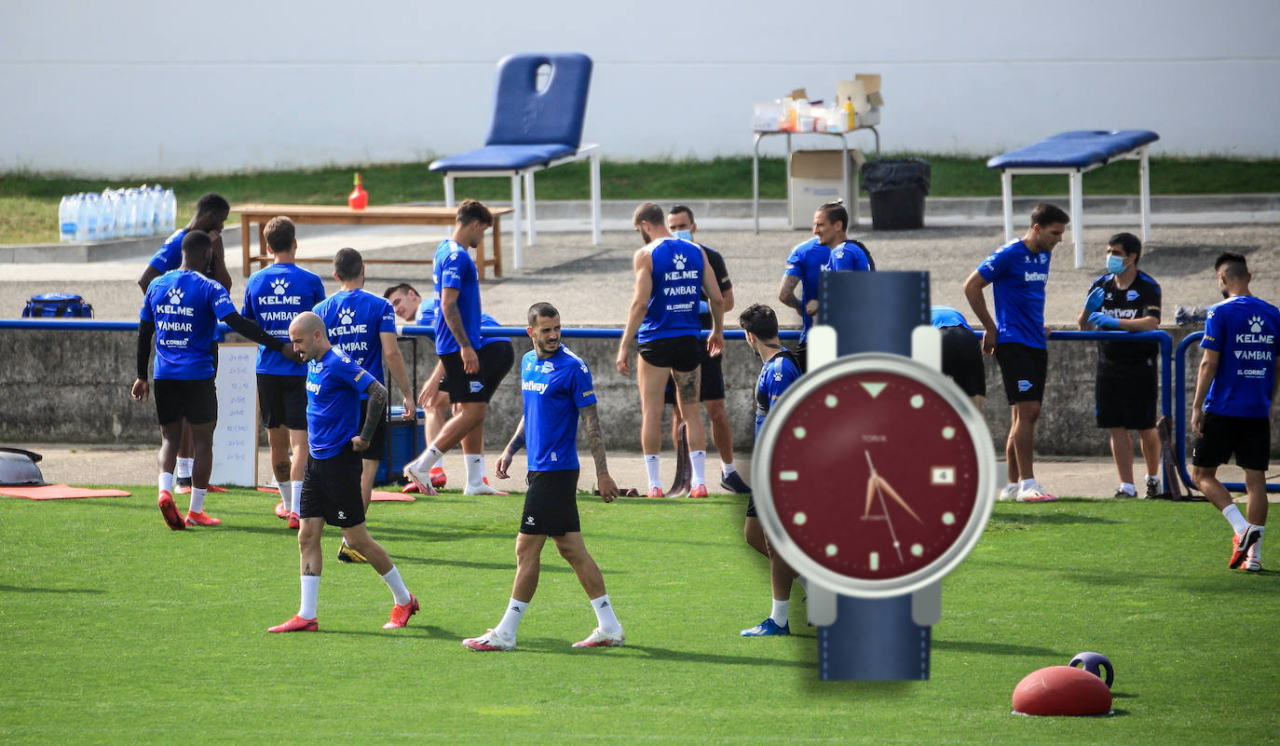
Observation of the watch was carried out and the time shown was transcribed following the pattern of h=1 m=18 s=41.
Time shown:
h=6 m=22 s=27
